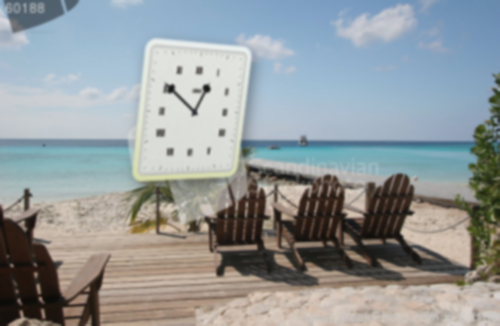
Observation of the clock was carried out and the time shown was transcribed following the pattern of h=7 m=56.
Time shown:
h=12 m=51
